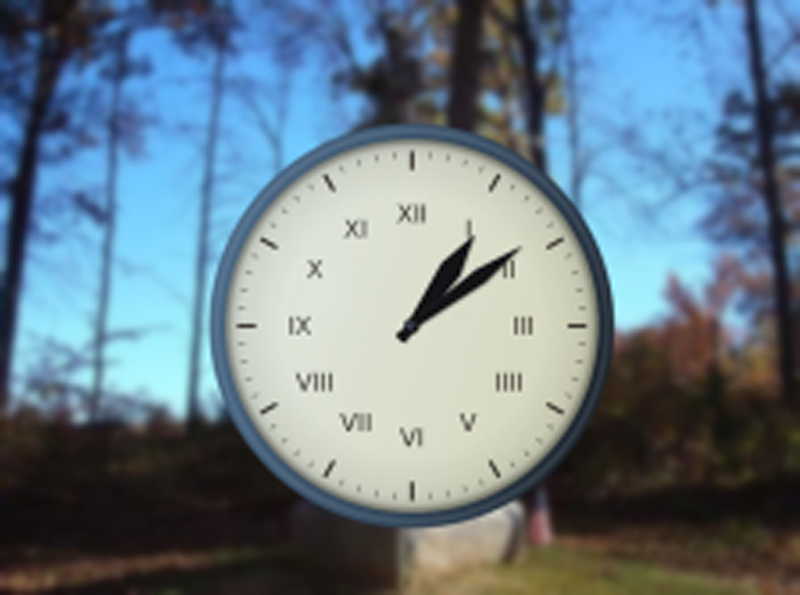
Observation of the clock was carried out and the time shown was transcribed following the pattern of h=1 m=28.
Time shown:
h=1 m=9
